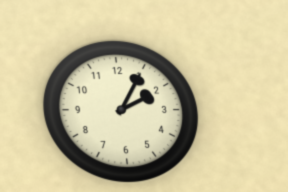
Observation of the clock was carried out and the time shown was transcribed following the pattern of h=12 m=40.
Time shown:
h=2 m=5
